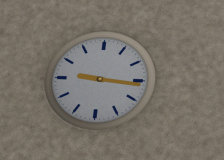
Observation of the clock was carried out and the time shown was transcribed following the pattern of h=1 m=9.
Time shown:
h=9 m=16
